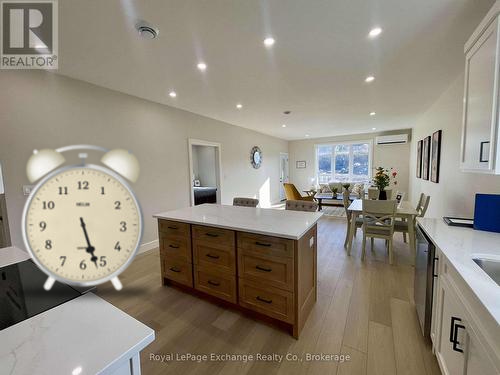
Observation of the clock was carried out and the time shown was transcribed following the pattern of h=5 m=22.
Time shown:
h=5 m=27
